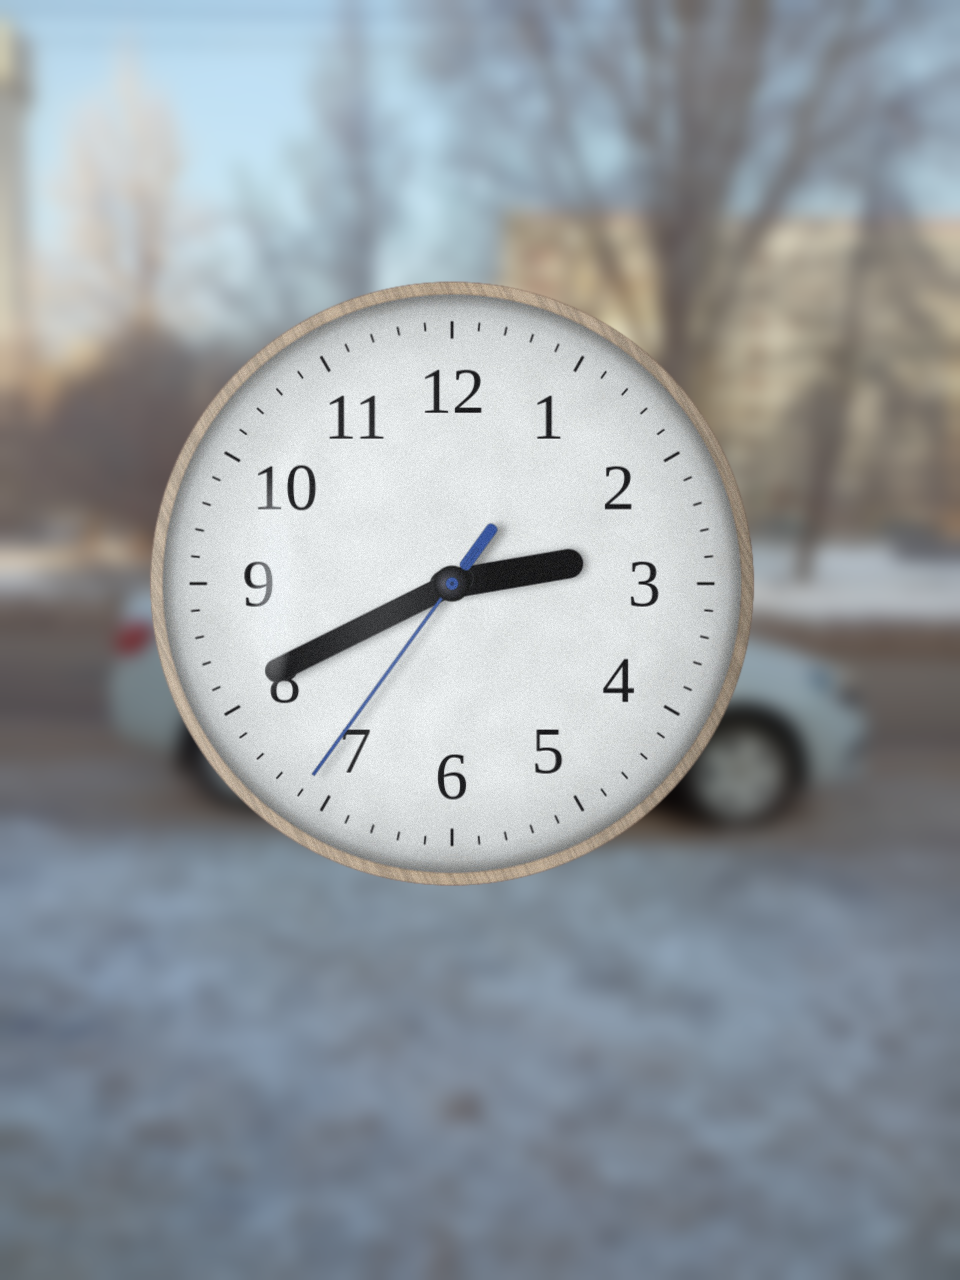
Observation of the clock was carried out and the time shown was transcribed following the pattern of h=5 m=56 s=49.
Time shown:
h=2 m=40 s=36
